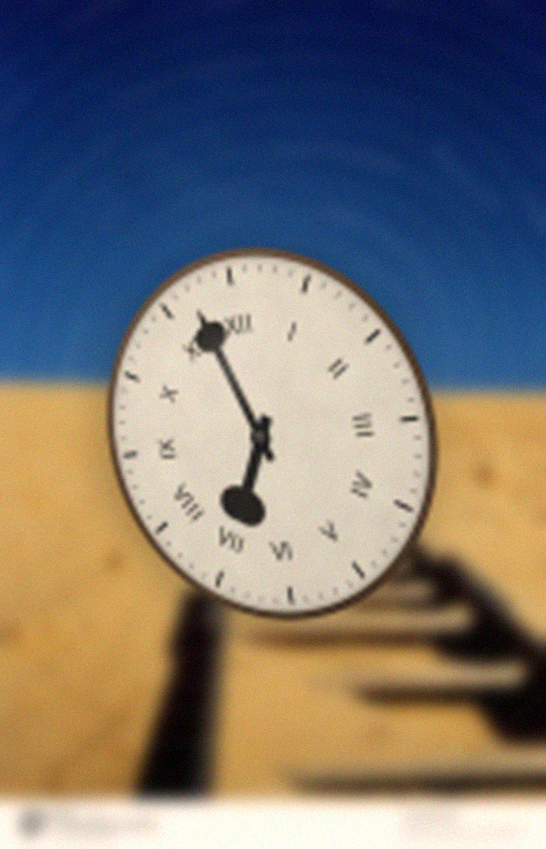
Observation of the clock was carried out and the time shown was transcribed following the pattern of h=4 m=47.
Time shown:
h=6 m=57
